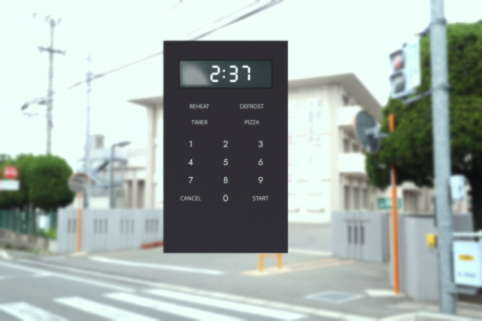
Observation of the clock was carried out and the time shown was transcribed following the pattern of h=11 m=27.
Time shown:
h=2 m=37
